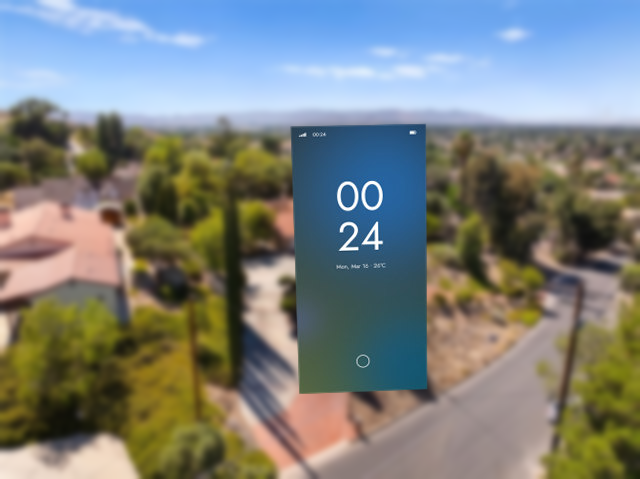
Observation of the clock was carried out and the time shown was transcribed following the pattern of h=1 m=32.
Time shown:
h=0 m=24
